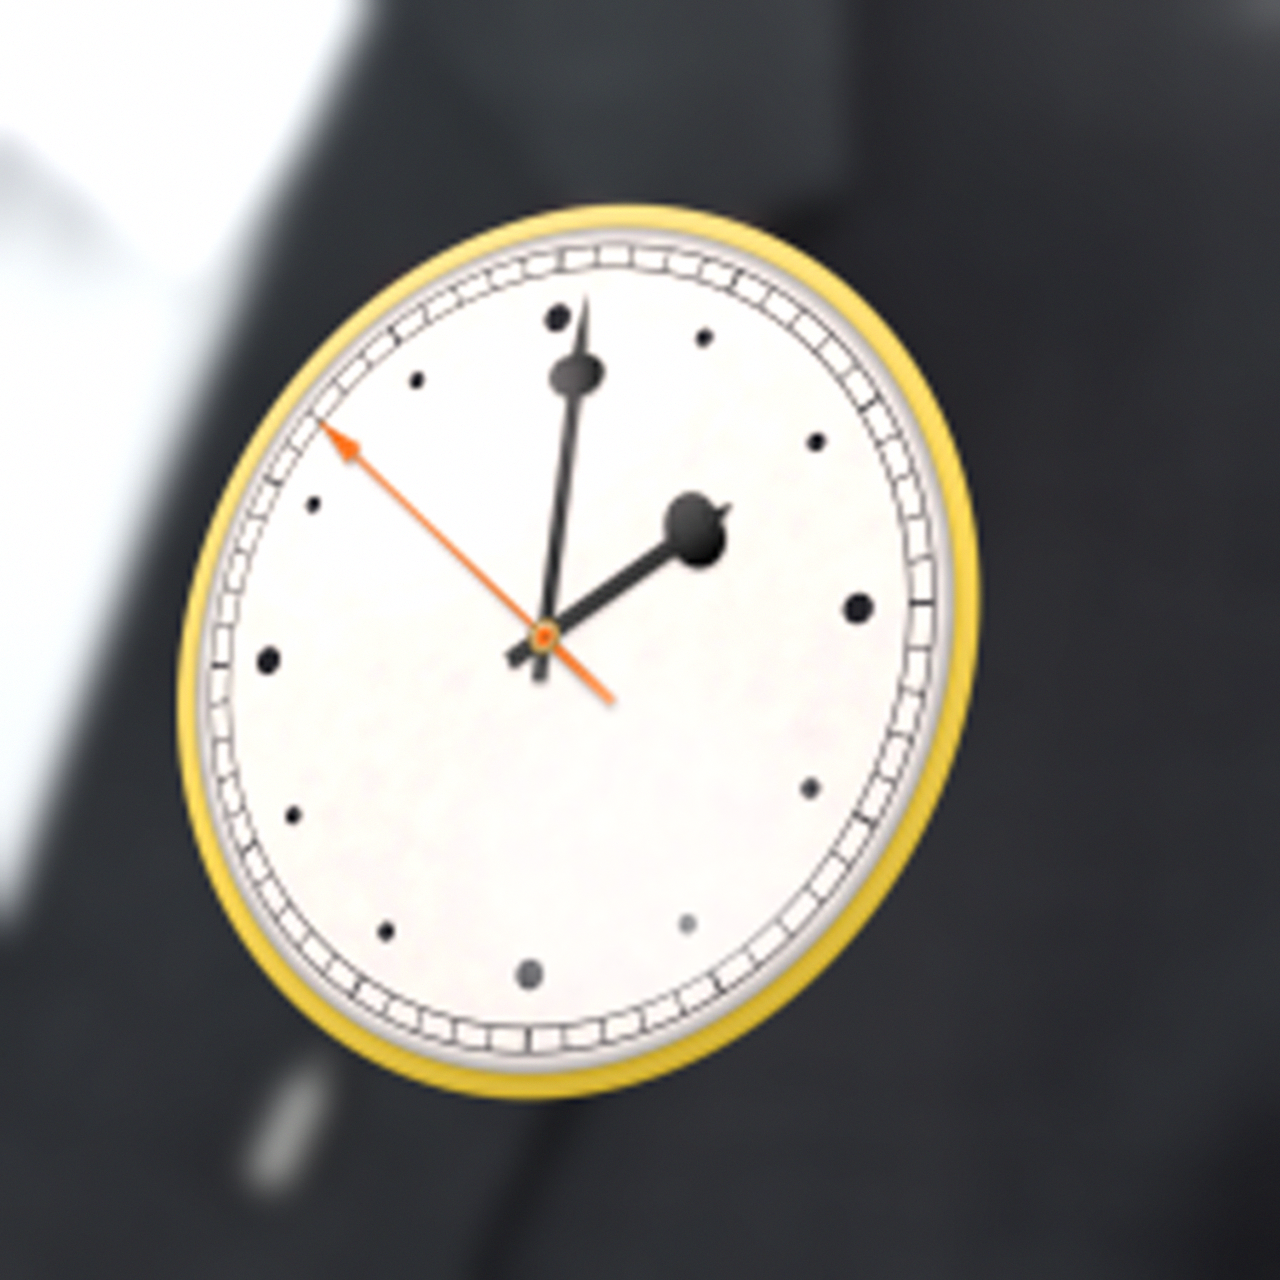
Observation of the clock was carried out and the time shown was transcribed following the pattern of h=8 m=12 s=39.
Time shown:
h=2 m=0 s=52
